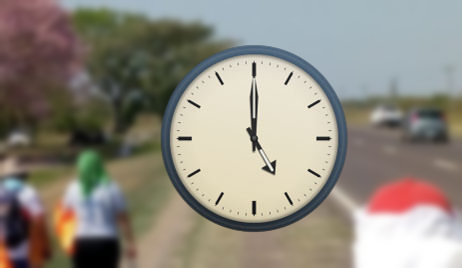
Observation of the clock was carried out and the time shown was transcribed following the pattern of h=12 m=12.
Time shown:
h=5 m=0
